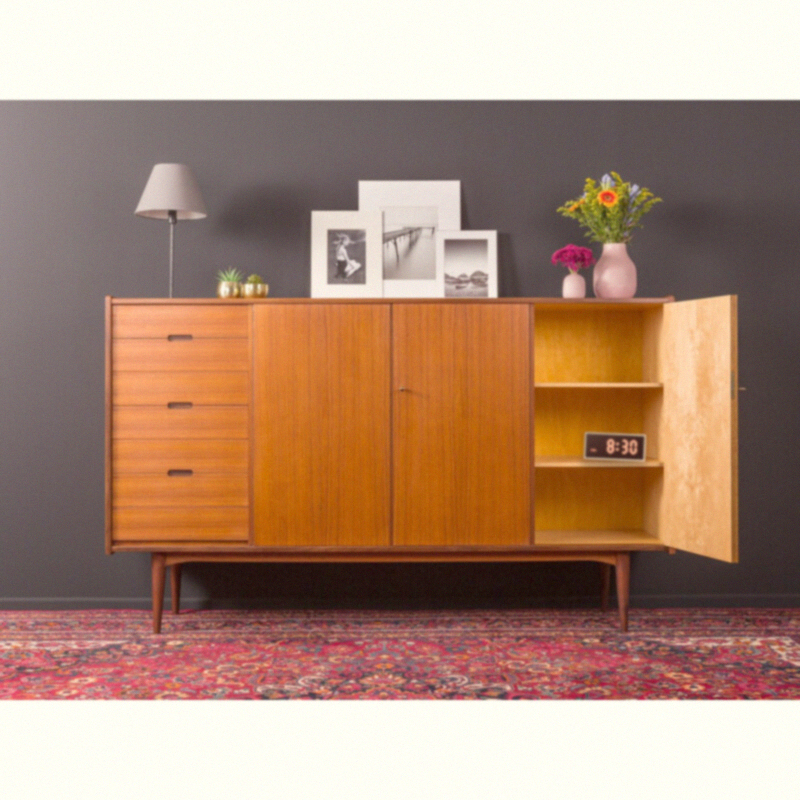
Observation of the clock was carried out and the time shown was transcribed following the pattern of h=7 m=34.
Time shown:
h=8 m=30
